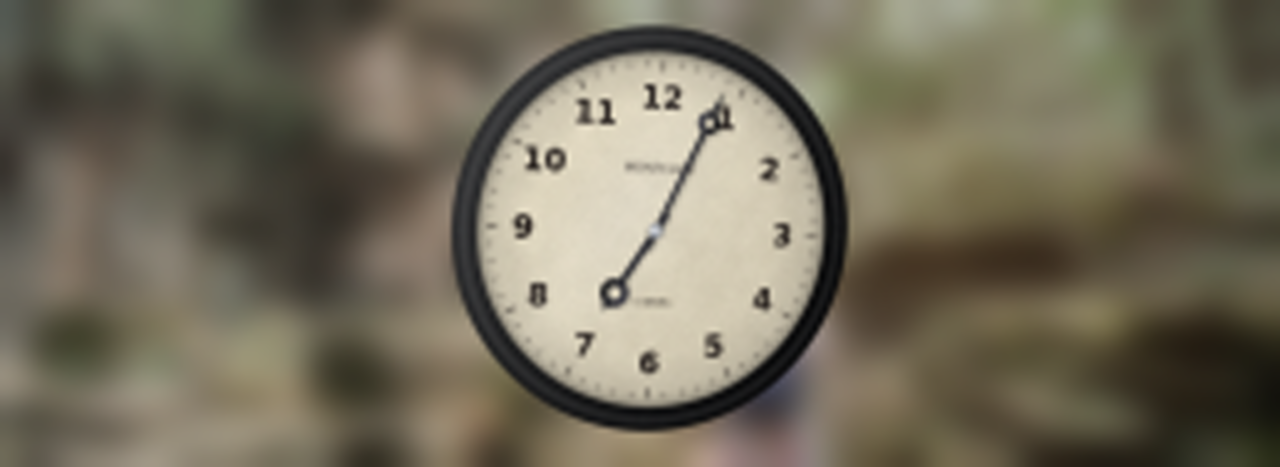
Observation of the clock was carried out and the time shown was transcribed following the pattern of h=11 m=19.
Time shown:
h=7 m=4
